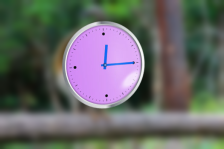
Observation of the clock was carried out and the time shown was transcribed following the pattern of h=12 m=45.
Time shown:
h=12 m=15
